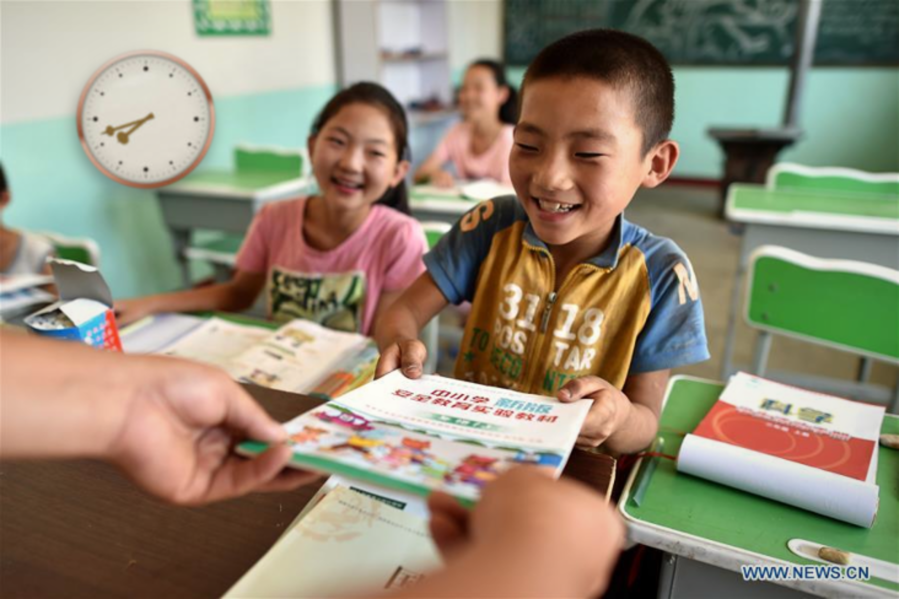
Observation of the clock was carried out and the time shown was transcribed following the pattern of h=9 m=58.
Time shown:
h=7 m=42
